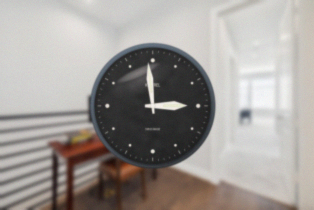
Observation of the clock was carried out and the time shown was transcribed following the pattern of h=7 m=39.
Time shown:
h=2 m=59
